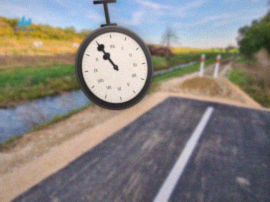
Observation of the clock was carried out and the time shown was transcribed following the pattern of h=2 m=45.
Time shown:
h=10 m=55
